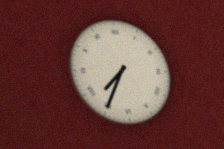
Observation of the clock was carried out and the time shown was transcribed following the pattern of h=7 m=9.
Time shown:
h=7 m=35
